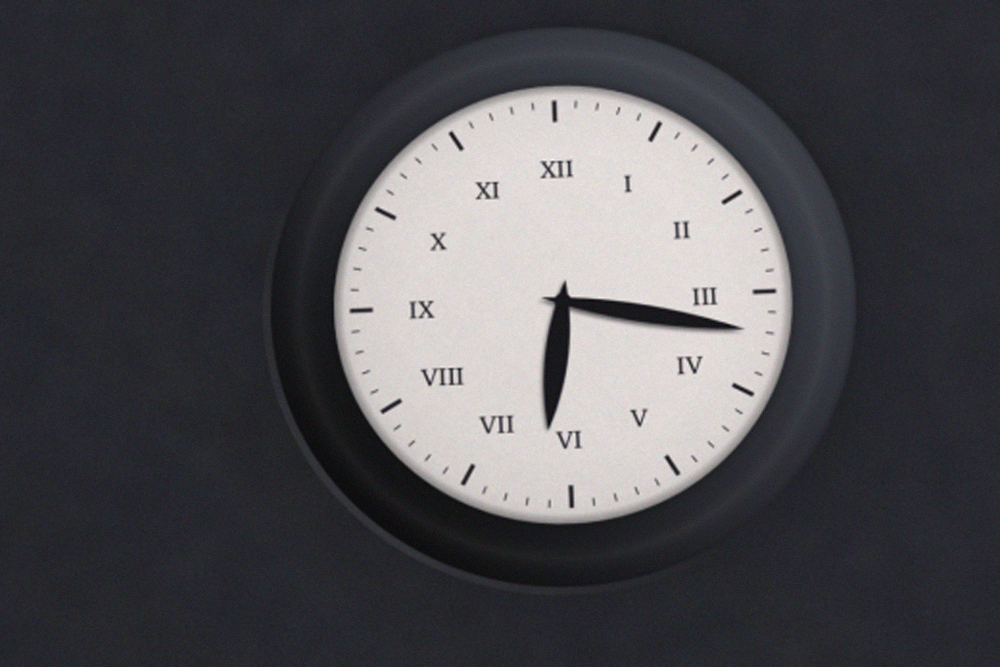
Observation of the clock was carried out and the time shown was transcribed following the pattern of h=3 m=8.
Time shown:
h=6 m=17
